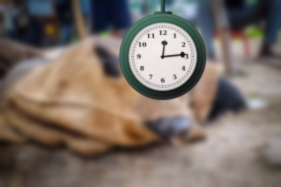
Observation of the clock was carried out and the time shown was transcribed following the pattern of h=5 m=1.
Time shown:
h=12 m=14
